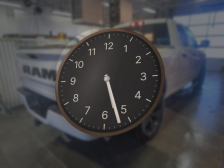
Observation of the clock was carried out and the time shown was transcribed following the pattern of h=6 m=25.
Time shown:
h=5 m=27
